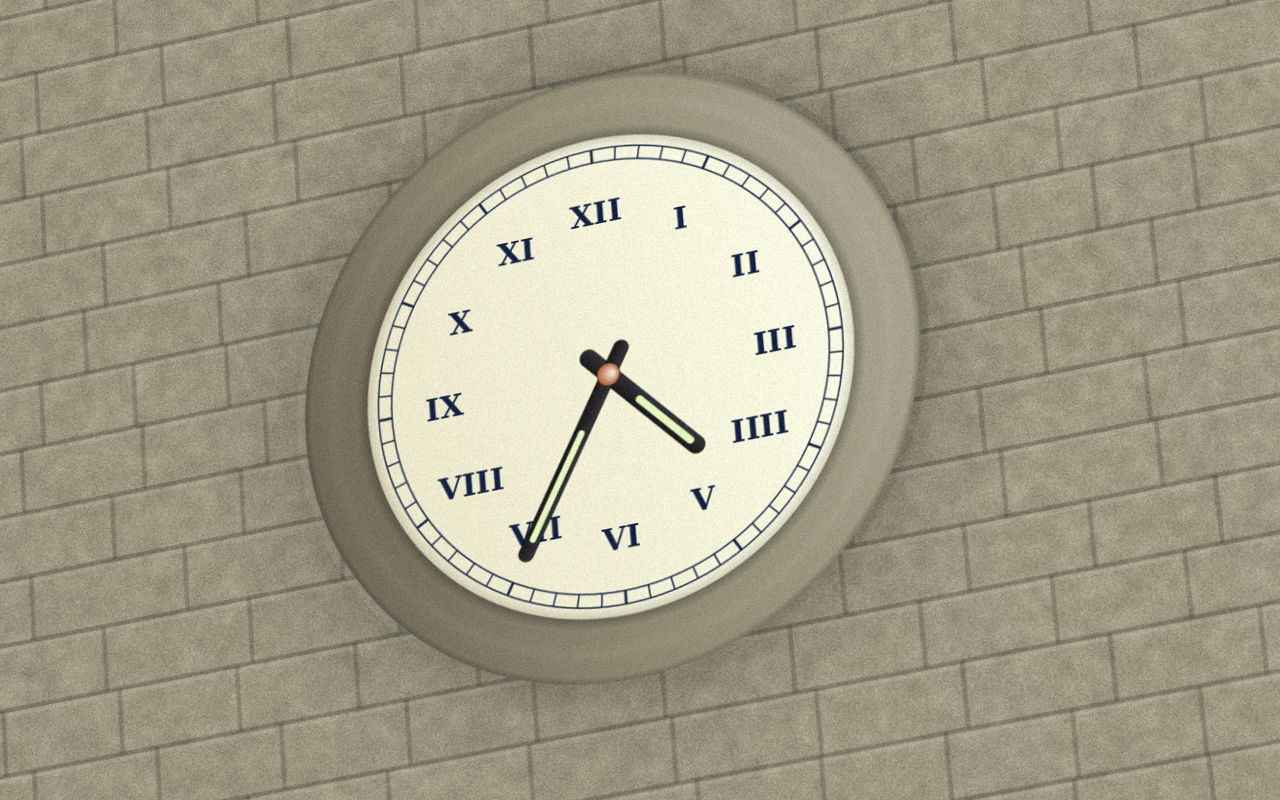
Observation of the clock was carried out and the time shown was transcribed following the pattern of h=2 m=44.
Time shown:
h=4 m=35
